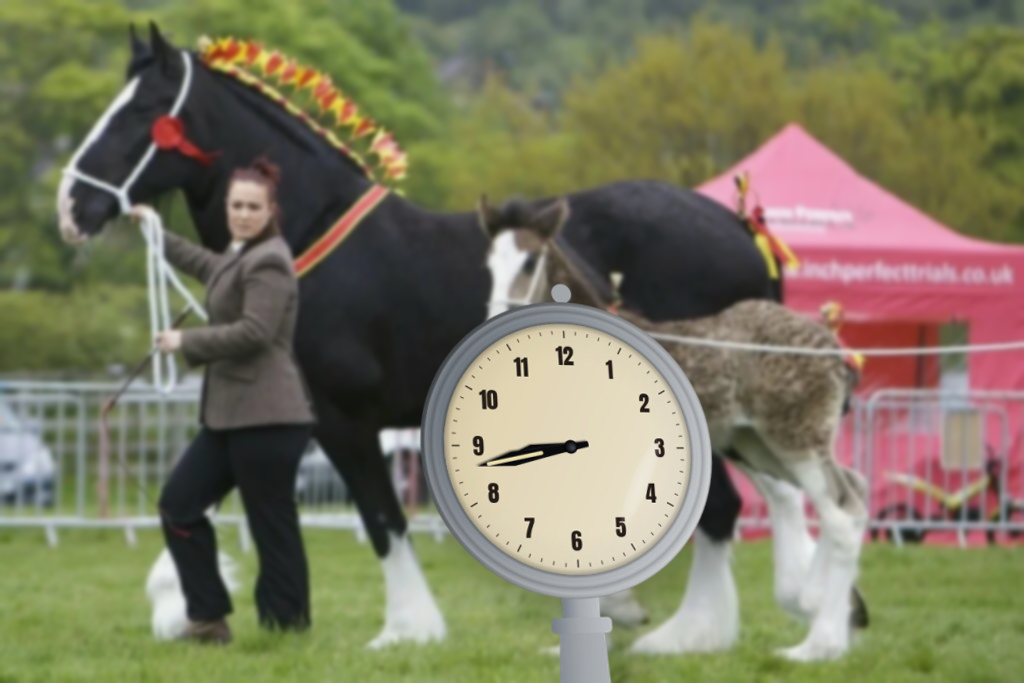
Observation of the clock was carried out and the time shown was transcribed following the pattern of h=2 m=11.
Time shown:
h=8 m=43
